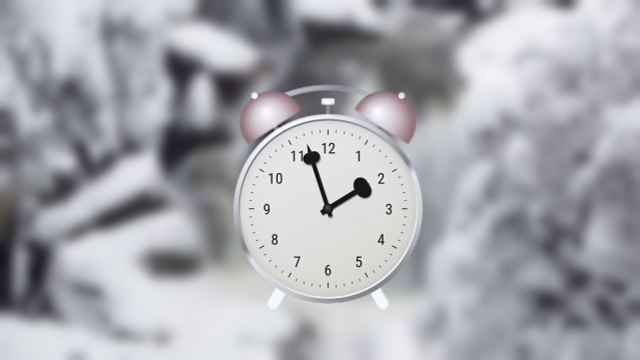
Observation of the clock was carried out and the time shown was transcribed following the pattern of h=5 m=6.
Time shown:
h=1 m=57
